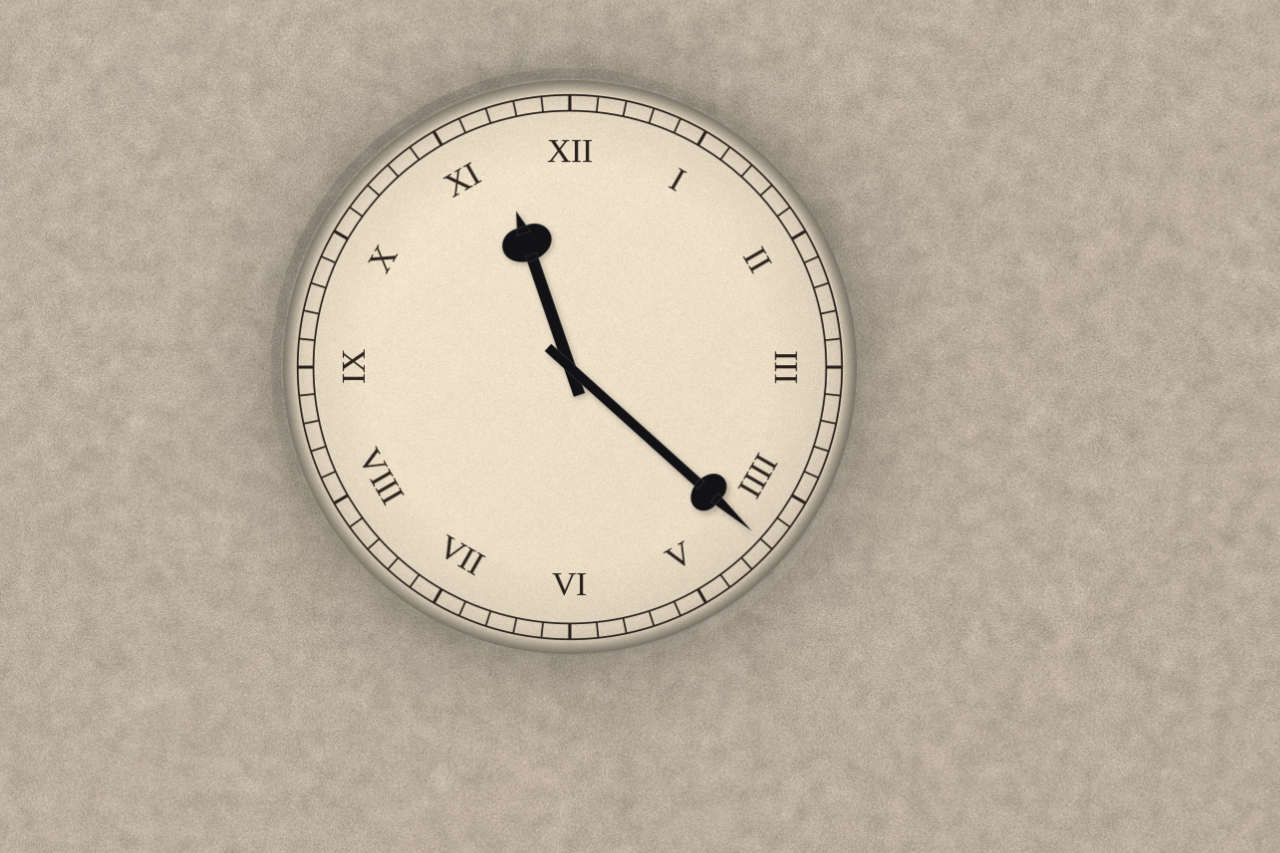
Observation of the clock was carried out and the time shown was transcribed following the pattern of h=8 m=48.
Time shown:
h=11 m=22
